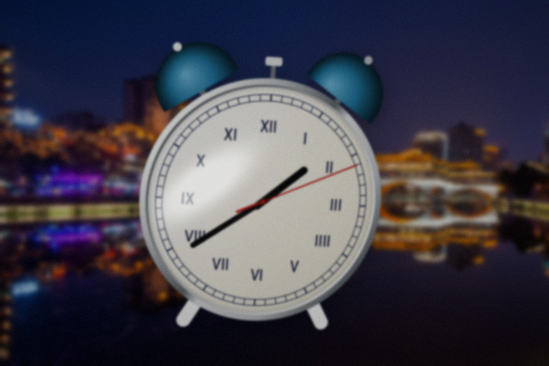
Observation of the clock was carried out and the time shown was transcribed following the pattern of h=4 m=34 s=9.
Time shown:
h=1 m=39 s=11
